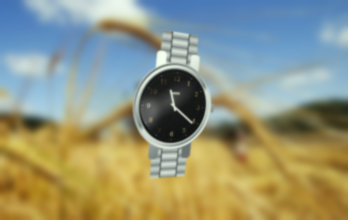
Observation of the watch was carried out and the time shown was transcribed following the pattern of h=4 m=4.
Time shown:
h=11 m=21
